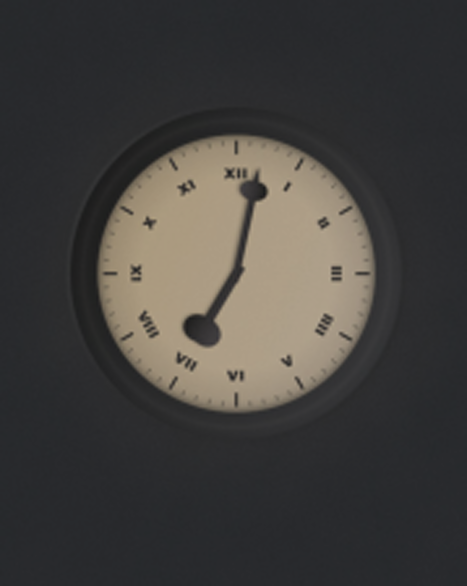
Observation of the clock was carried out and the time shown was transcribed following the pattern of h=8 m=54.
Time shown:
h=7 m=2
